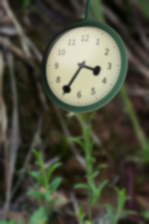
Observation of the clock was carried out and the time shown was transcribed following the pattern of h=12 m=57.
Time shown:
h=3 m=35
